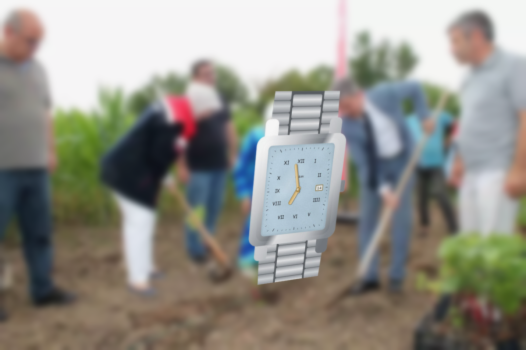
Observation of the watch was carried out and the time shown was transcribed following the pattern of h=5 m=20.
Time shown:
h=6 m=58
